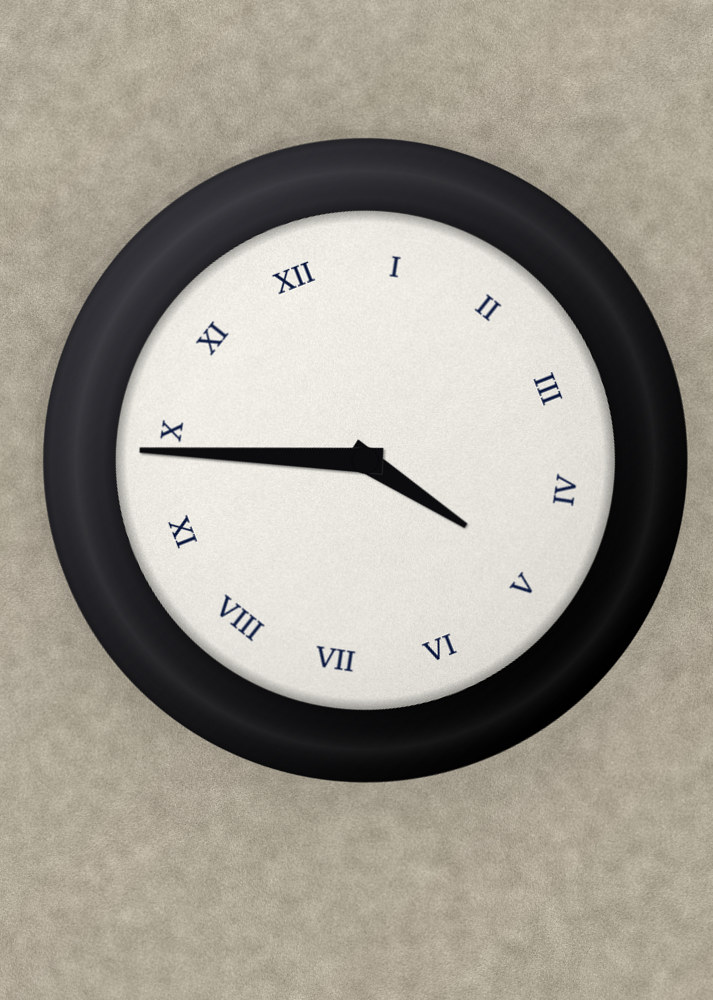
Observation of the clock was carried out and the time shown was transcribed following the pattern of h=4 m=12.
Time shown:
h=4 m=49
